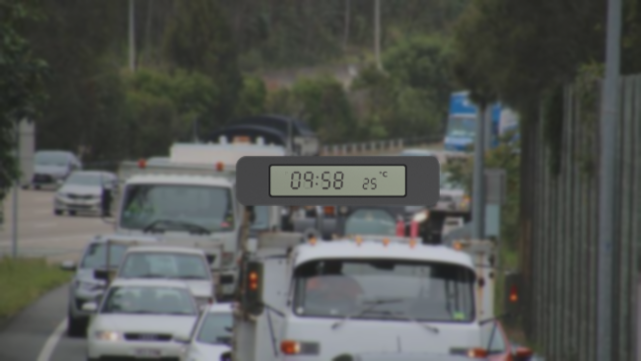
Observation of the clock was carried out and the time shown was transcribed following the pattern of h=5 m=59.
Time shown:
h=9 m=58
